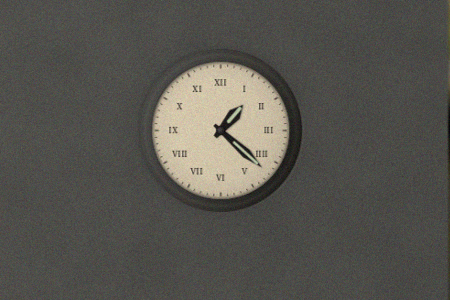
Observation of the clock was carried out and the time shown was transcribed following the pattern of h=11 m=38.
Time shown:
h=1 m=22
